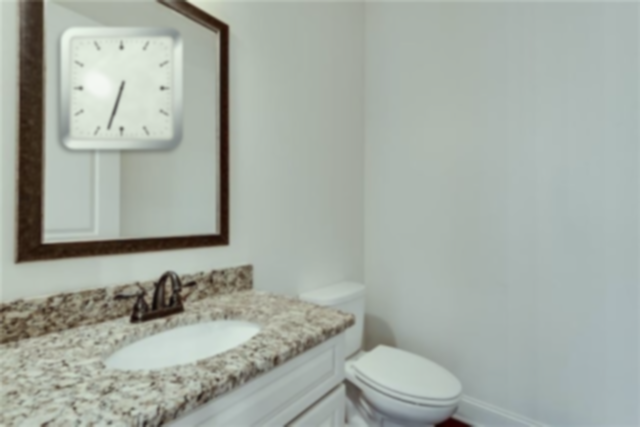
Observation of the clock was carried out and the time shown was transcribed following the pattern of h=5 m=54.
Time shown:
h=6 m=33
